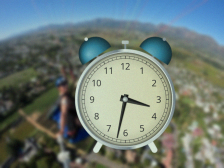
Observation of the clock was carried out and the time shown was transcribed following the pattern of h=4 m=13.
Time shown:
h=3 m=32
